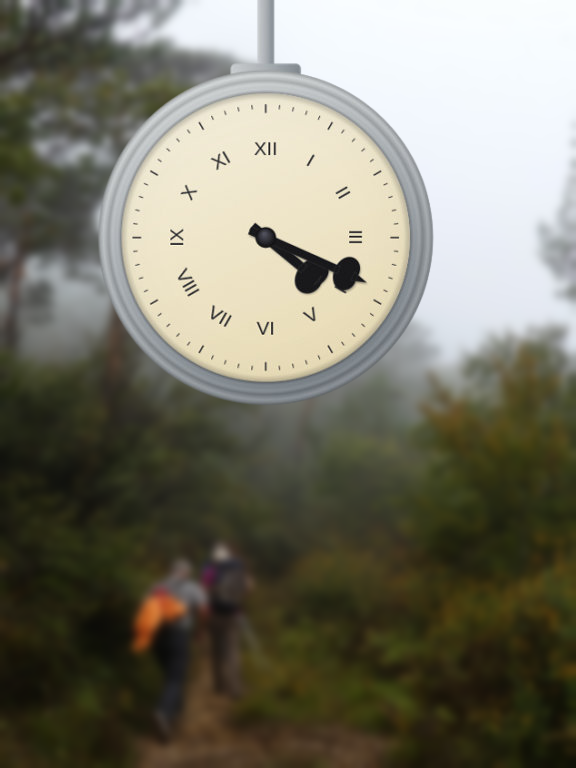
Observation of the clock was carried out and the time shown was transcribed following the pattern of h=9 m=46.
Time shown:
h=4 m=19
